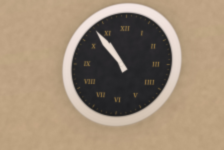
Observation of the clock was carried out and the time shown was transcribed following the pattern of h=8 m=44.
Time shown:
h=10 m=53
